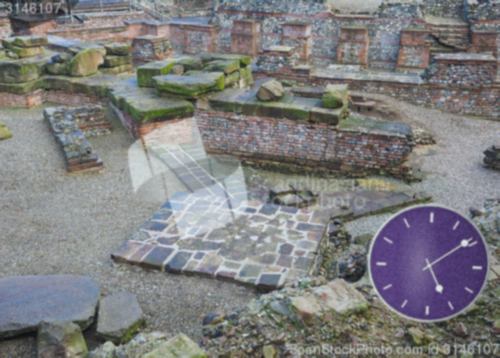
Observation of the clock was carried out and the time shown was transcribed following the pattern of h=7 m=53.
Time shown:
h=5 m=9
